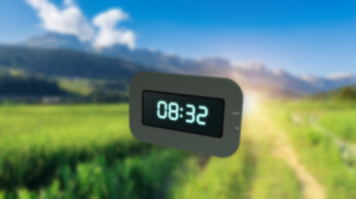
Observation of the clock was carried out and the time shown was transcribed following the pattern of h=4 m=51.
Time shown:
h=8 m=32
